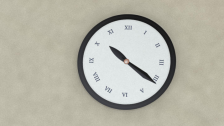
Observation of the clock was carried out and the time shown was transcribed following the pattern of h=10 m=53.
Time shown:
h=10 m=21
